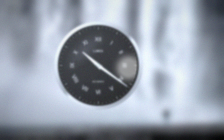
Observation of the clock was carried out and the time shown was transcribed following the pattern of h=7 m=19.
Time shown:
h=10 m=21
